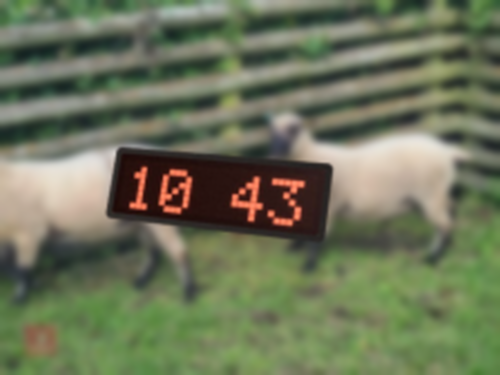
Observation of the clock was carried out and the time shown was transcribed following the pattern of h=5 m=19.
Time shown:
h=10 m=43
